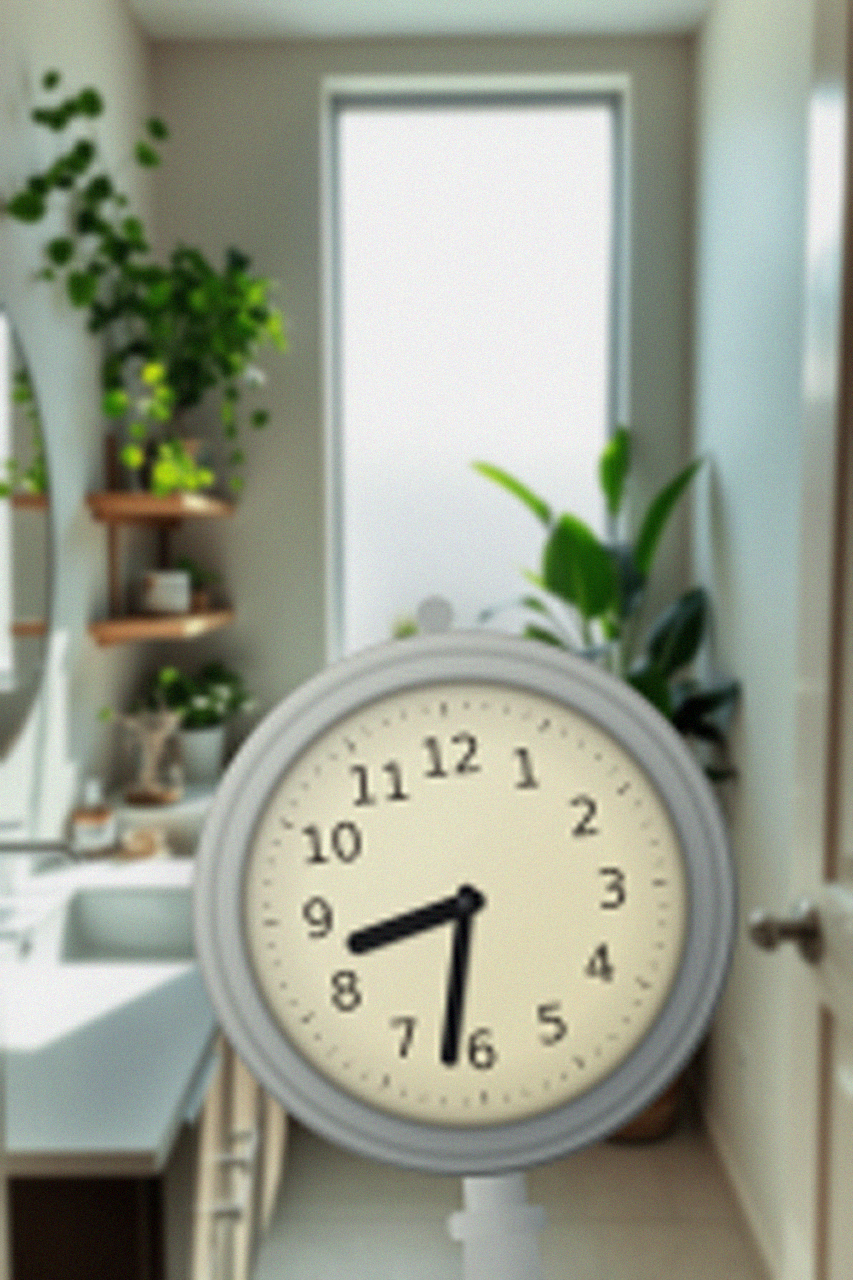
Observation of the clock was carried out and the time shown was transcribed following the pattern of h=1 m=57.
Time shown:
h=8 m=32
